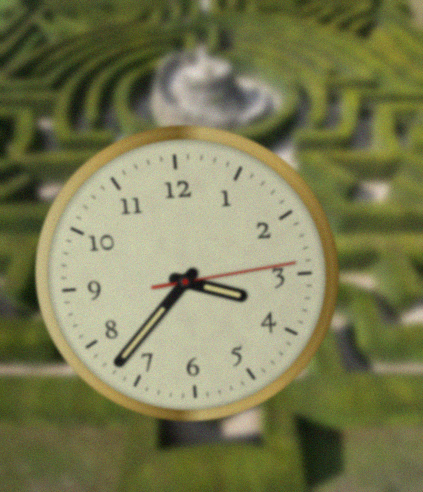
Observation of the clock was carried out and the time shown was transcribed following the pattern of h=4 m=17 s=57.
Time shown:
h=3 m=37 s=14
